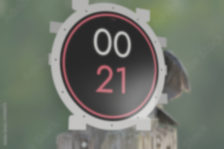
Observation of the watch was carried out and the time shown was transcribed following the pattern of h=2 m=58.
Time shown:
h=0 m=21
